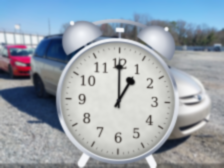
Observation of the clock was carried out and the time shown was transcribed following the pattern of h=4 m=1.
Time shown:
h=1 m=0
